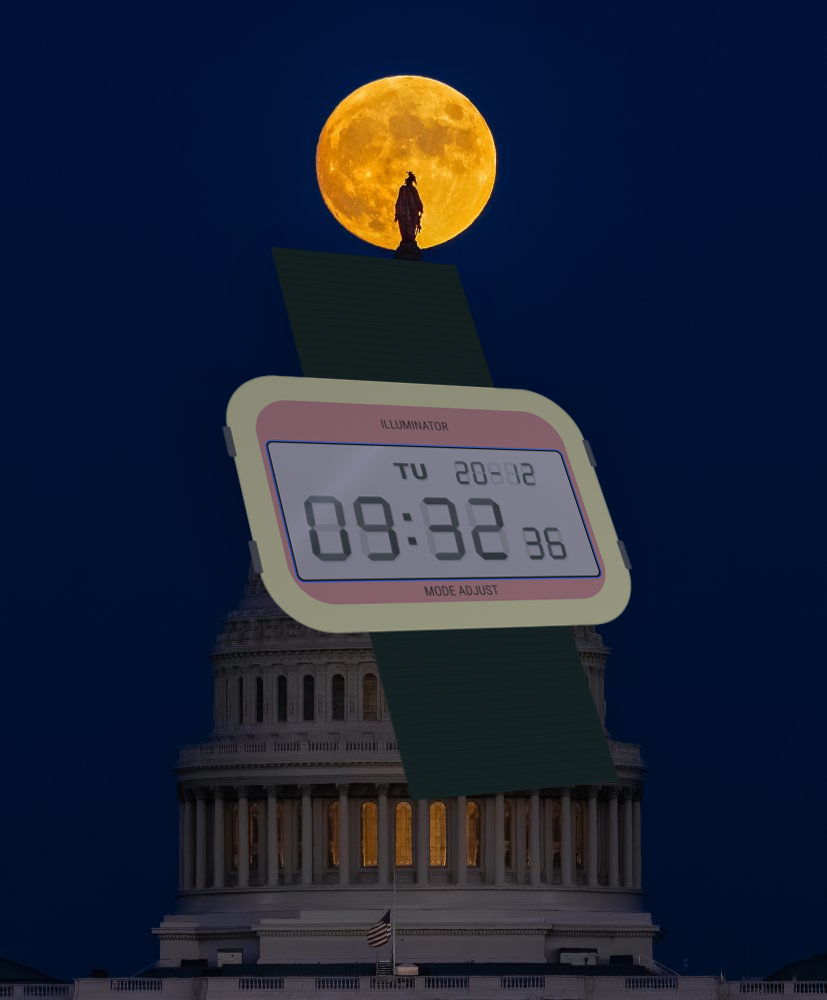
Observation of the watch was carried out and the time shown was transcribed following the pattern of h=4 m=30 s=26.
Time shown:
h=9 m=32 s=36
